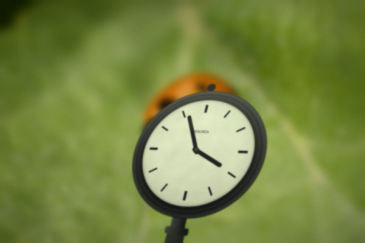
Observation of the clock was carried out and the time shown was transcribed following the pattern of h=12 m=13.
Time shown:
h=3 m=56
